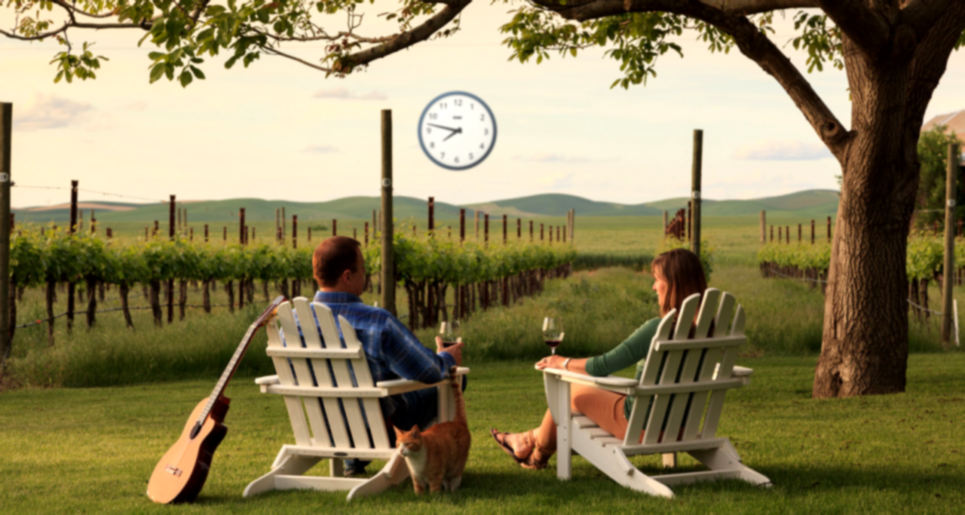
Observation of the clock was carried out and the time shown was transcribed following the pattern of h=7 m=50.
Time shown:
h=7 m=47
